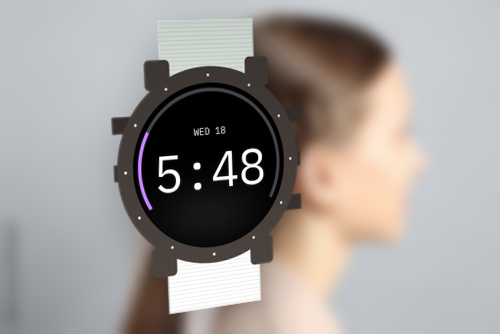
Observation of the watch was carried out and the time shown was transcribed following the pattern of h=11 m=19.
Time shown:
h=5 m=48
